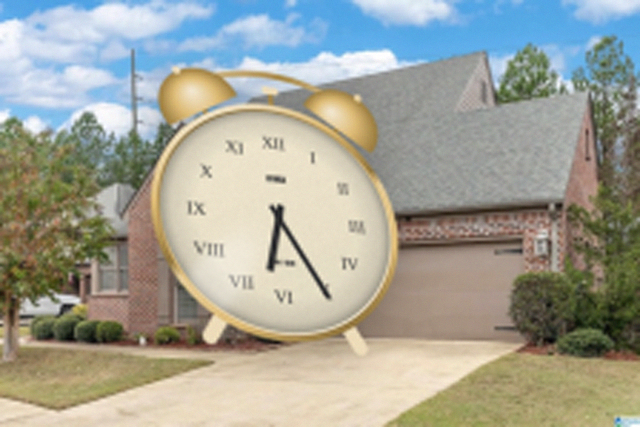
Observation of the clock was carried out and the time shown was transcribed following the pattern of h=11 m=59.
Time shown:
h=6 m=25
